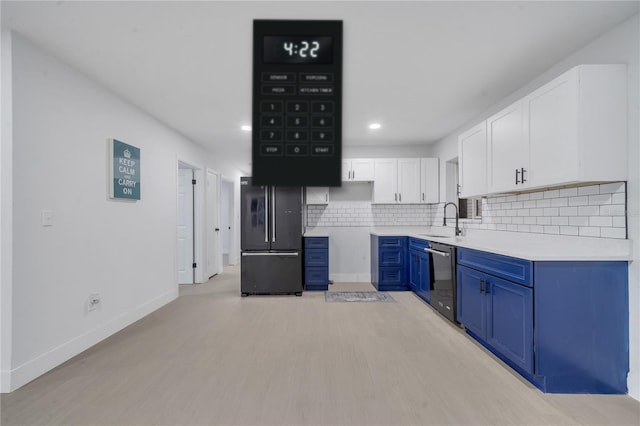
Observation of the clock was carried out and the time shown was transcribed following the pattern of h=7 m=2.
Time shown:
h=4 m=22
